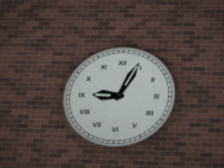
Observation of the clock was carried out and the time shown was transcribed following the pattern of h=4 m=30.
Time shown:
h=9 m=4
